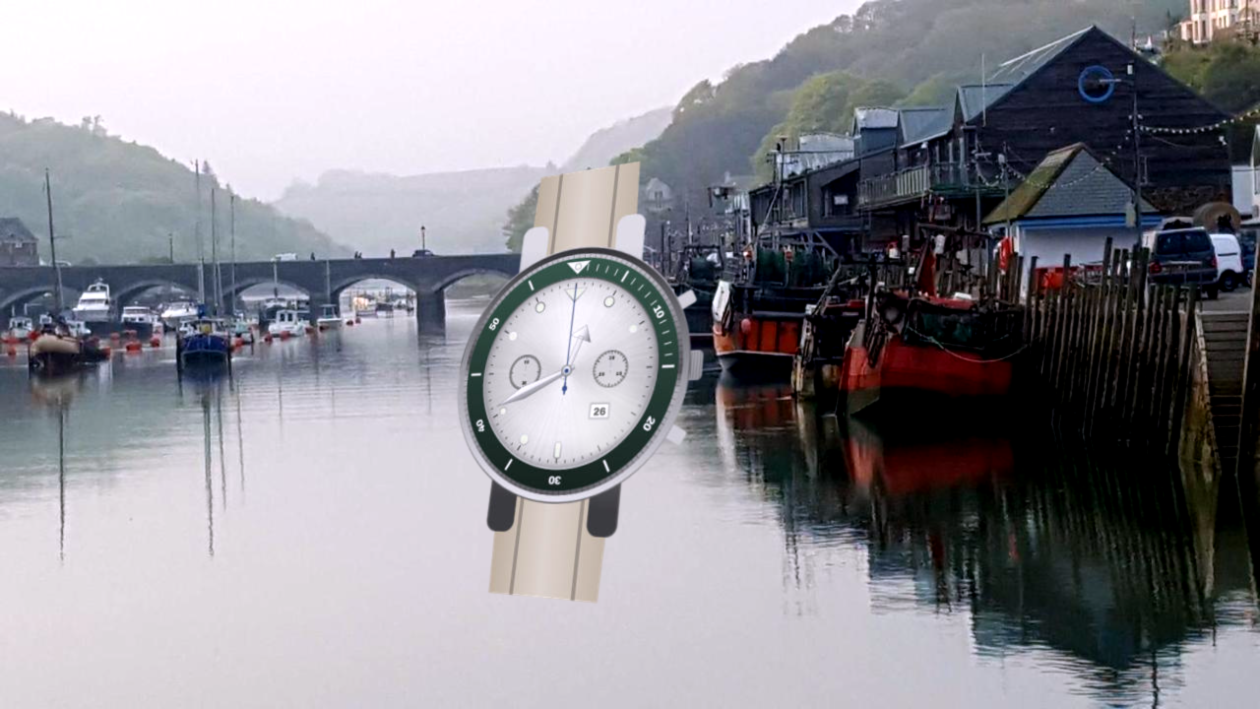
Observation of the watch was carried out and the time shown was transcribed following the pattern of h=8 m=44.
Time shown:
h=12 m=41
